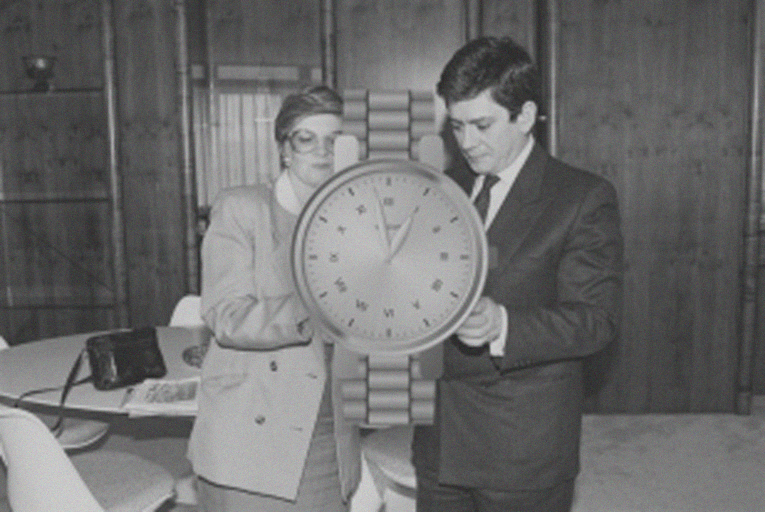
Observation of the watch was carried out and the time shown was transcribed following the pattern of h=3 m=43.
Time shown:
h=12 m=58
